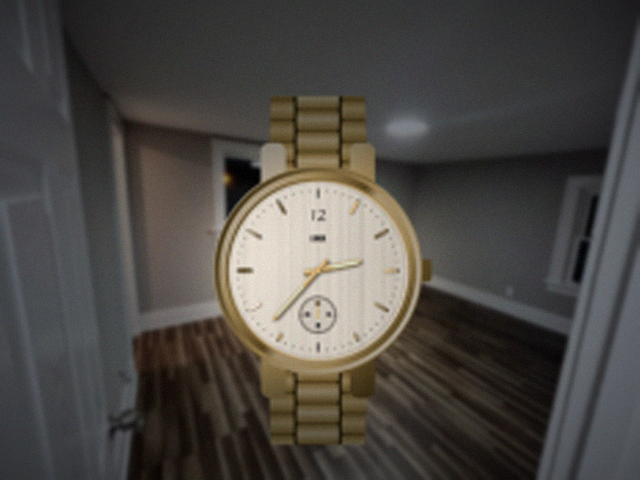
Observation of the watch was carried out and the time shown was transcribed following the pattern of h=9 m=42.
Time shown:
h=2 m=37
